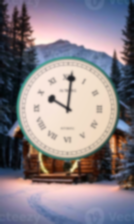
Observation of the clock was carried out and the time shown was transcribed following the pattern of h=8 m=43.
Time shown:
h=10 m=1
